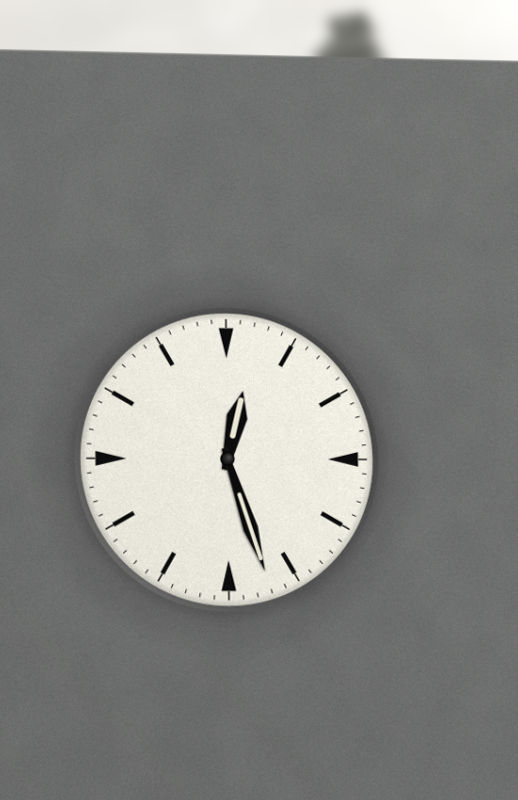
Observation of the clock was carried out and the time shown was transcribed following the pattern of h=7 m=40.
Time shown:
h=12 m=27
